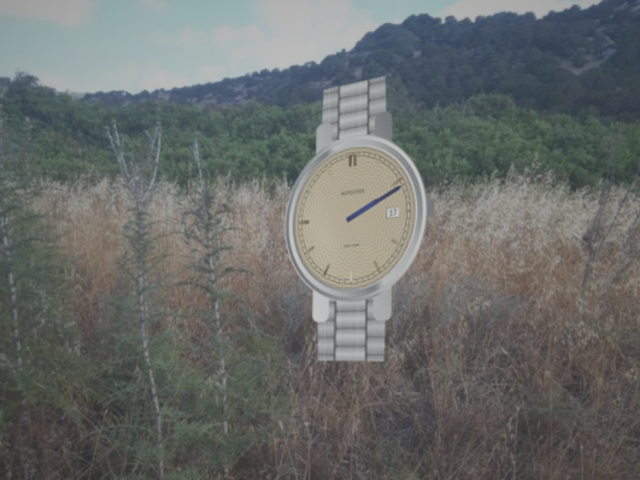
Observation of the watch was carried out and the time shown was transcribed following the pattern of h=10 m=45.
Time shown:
h=2 m=11
